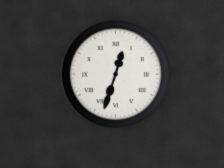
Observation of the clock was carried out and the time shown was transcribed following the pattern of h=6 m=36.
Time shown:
h=12 m=33
